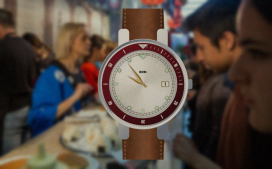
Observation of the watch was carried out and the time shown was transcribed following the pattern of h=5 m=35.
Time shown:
h=9 m=54
